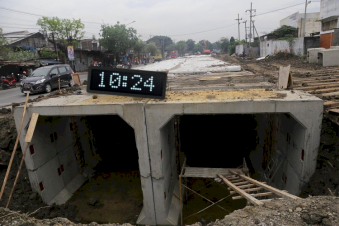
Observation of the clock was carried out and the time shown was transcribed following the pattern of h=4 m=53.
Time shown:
h=10 m=24
